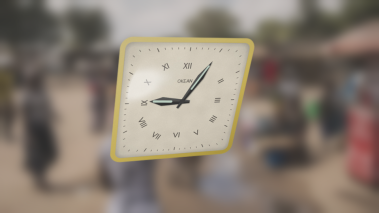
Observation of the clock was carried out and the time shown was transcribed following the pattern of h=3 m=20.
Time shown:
h=9 m=5
